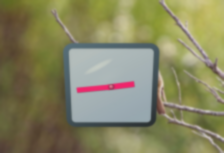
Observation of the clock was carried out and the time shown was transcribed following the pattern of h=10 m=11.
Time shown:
h=2 m=44
